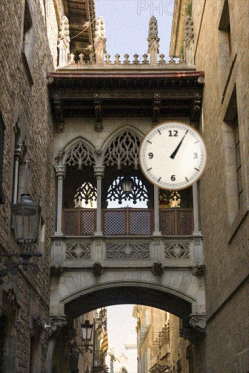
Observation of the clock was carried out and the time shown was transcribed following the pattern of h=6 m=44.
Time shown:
h=1 m=5
